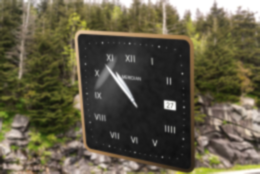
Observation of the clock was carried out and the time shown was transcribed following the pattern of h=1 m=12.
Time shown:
h=10 m=53
